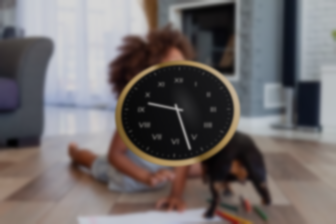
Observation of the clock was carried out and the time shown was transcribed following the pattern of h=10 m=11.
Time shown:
h=9 m=27
